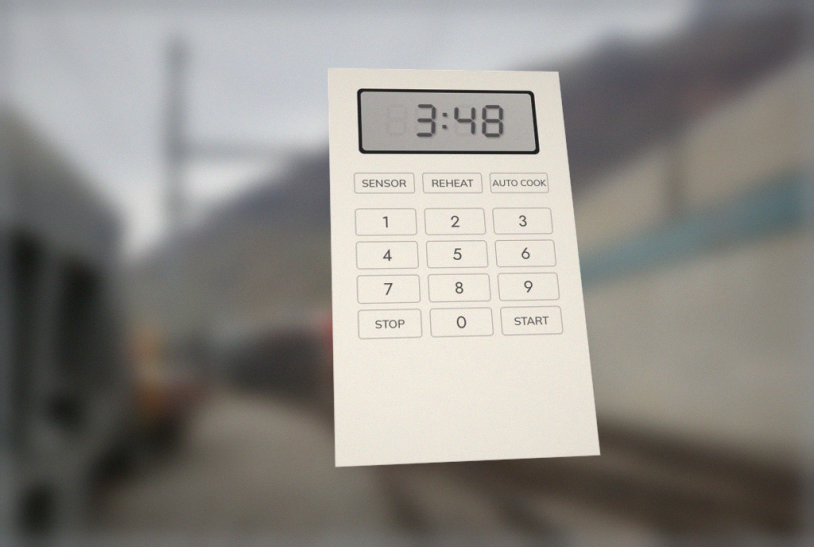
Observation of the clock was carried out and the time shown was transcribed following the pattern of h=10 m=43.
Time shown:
h=3 m=48
